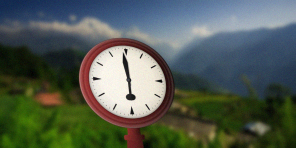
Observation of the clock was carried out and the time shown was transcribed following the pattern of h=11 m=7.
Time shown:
h=5 m=59
